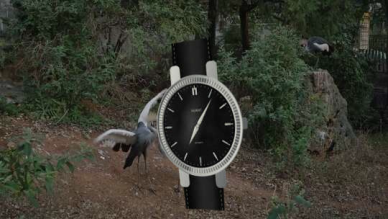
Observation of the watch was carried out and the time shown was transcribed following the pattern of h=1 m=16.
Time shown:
h=7 m=6
